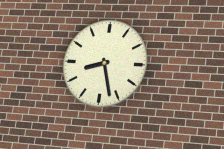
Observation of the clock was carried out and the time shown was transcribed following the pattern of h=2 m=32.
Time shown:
h=8 m=27
